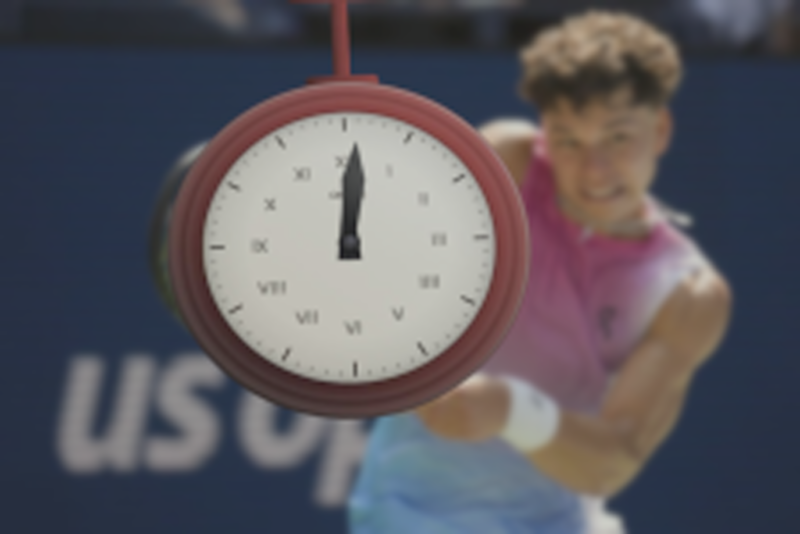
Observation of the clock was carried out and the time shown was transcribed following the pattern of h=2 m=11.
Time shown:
h=12 m=1
